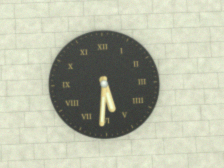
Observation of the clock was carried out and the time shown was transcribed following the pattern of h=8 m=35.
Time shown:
h=5 m=31
